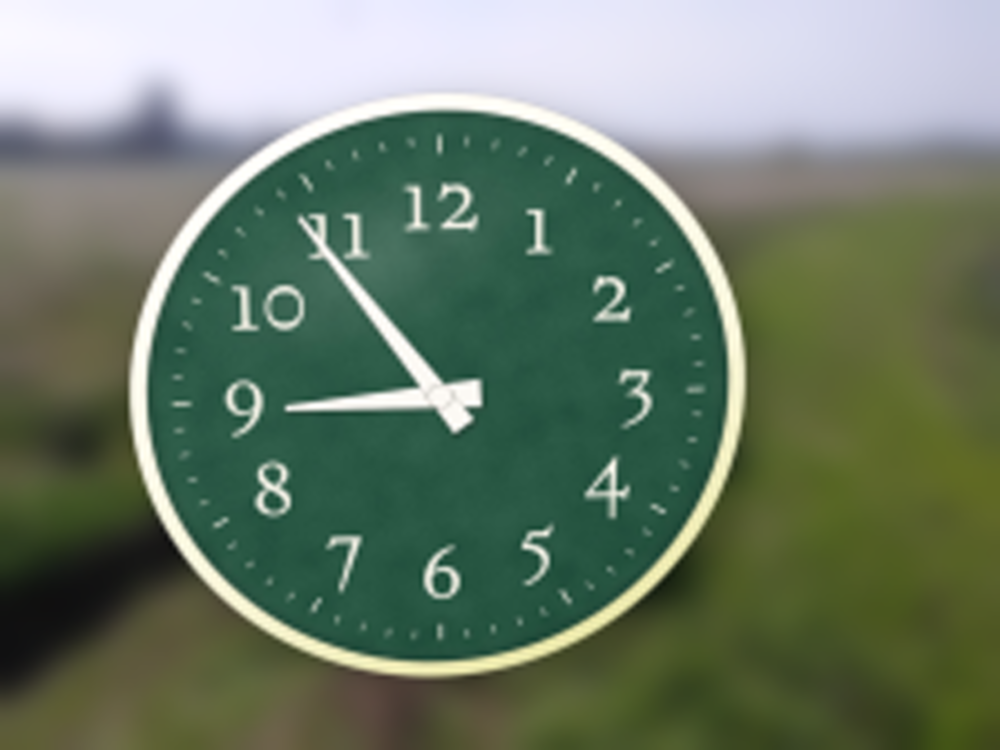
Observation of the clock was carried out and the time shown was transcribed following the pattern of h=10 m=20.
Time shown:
h=8 m=54
